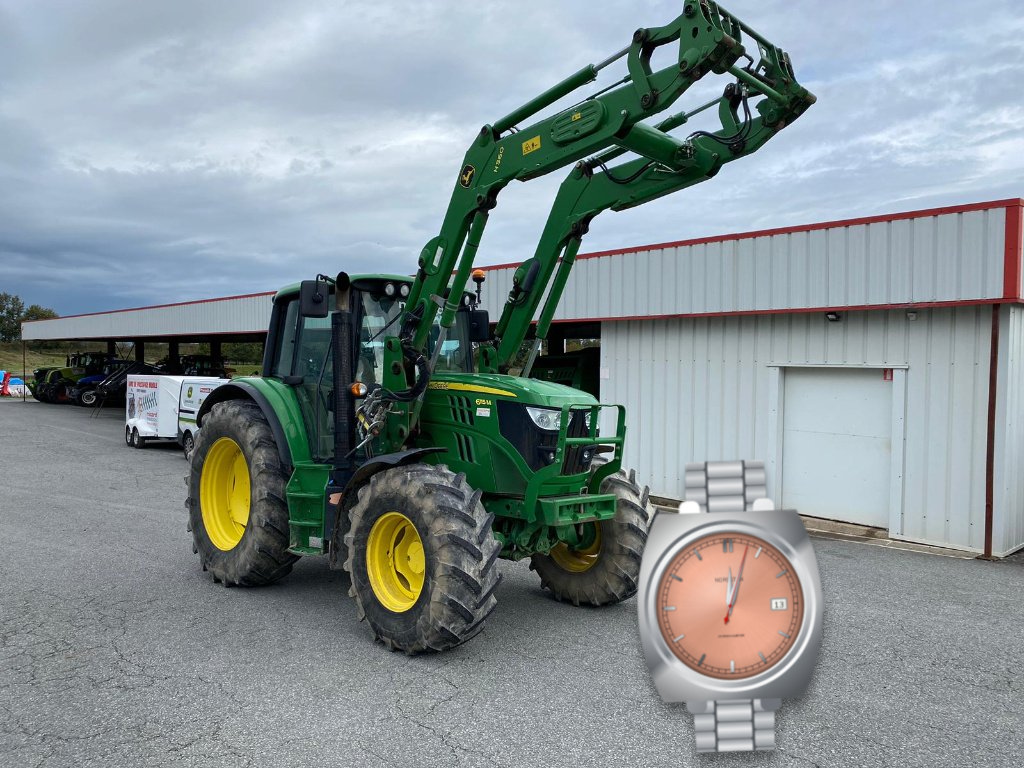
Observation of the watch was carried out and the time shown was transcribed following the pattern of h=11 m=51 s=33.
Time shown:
h=12 m=3 s=3
